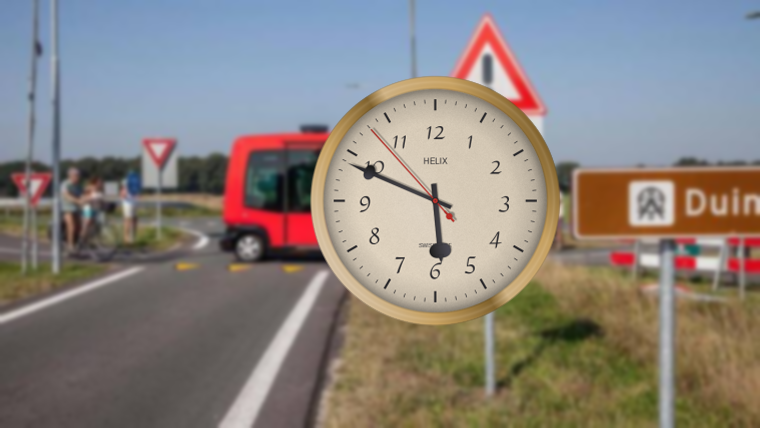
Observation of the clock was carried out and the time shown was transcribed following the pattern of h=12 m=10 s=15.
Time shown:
h=5 m=48 s=53
